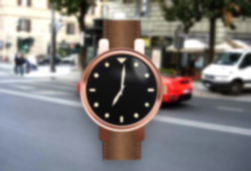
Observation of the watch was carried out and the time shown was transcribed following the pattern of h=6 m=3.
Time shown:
h=7 m=1
